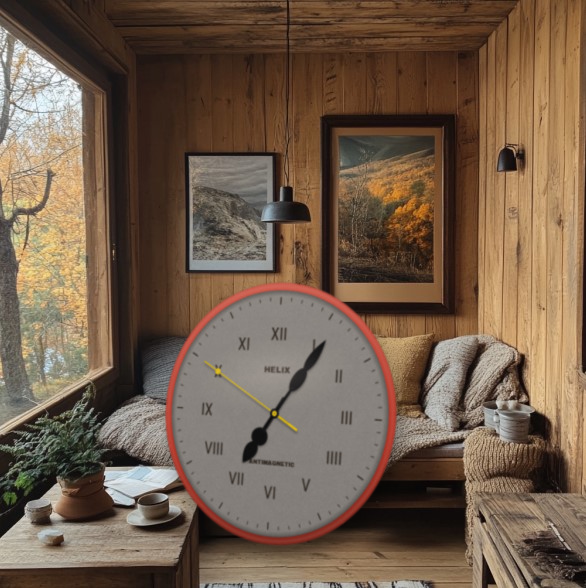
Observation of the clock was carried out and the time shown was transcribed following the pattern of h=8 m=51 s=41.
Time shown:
h=7 m=5 s=50
